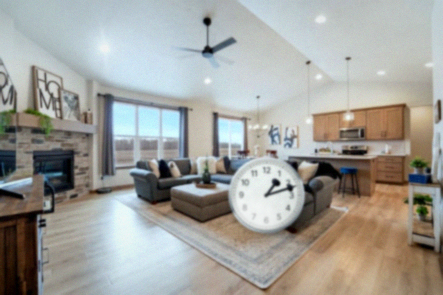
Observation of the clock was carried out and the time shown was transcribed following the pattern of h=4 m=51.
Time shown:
h=1 m=12
